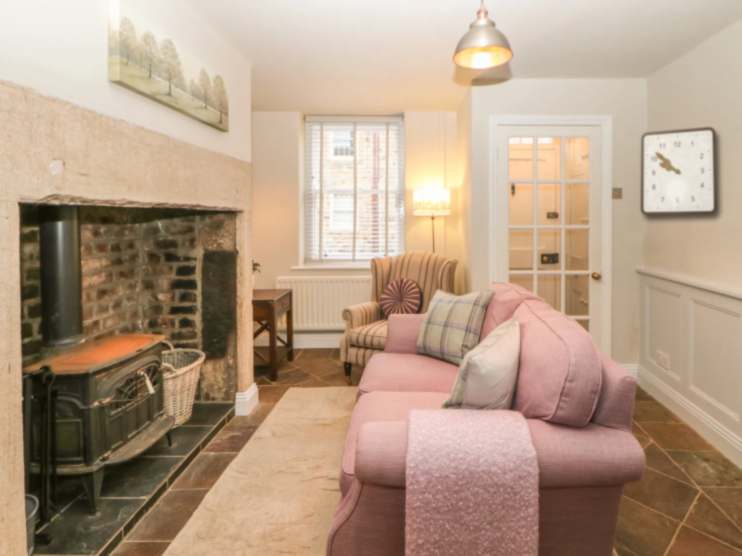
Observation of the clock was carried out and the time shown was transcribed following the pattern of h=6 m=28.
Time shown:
h=9 m=52
